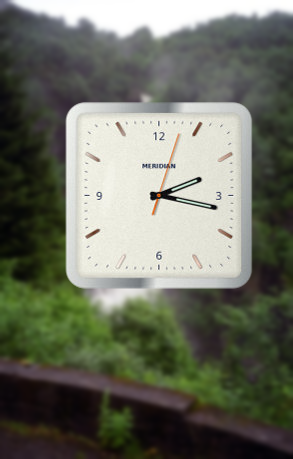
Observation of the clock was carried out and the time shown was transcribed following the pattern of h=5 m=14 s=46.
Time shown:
h=2 m=17 s=3
